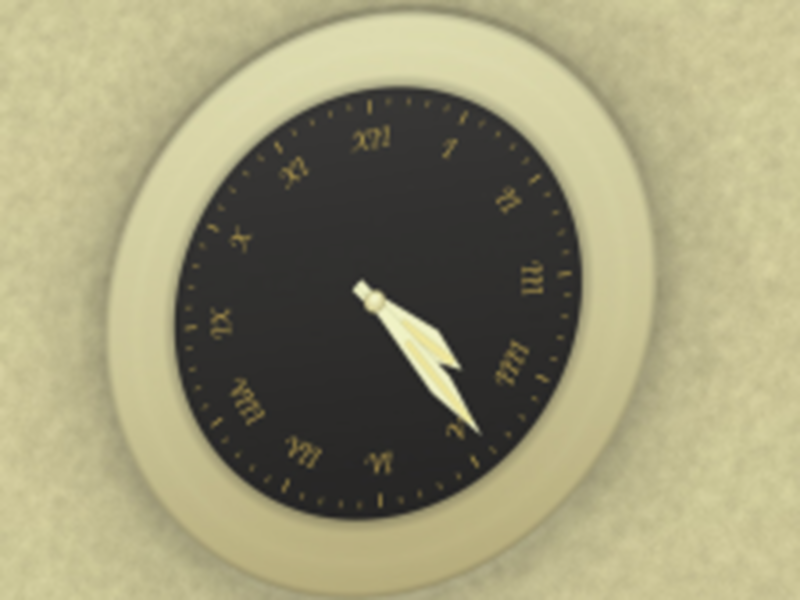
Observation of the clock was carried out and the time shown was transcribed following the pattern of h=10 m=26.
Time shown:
h=4 m=24
